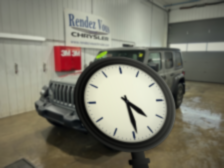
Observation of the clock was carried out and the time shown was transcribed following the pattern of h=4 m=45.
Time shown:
h=4 m=29
